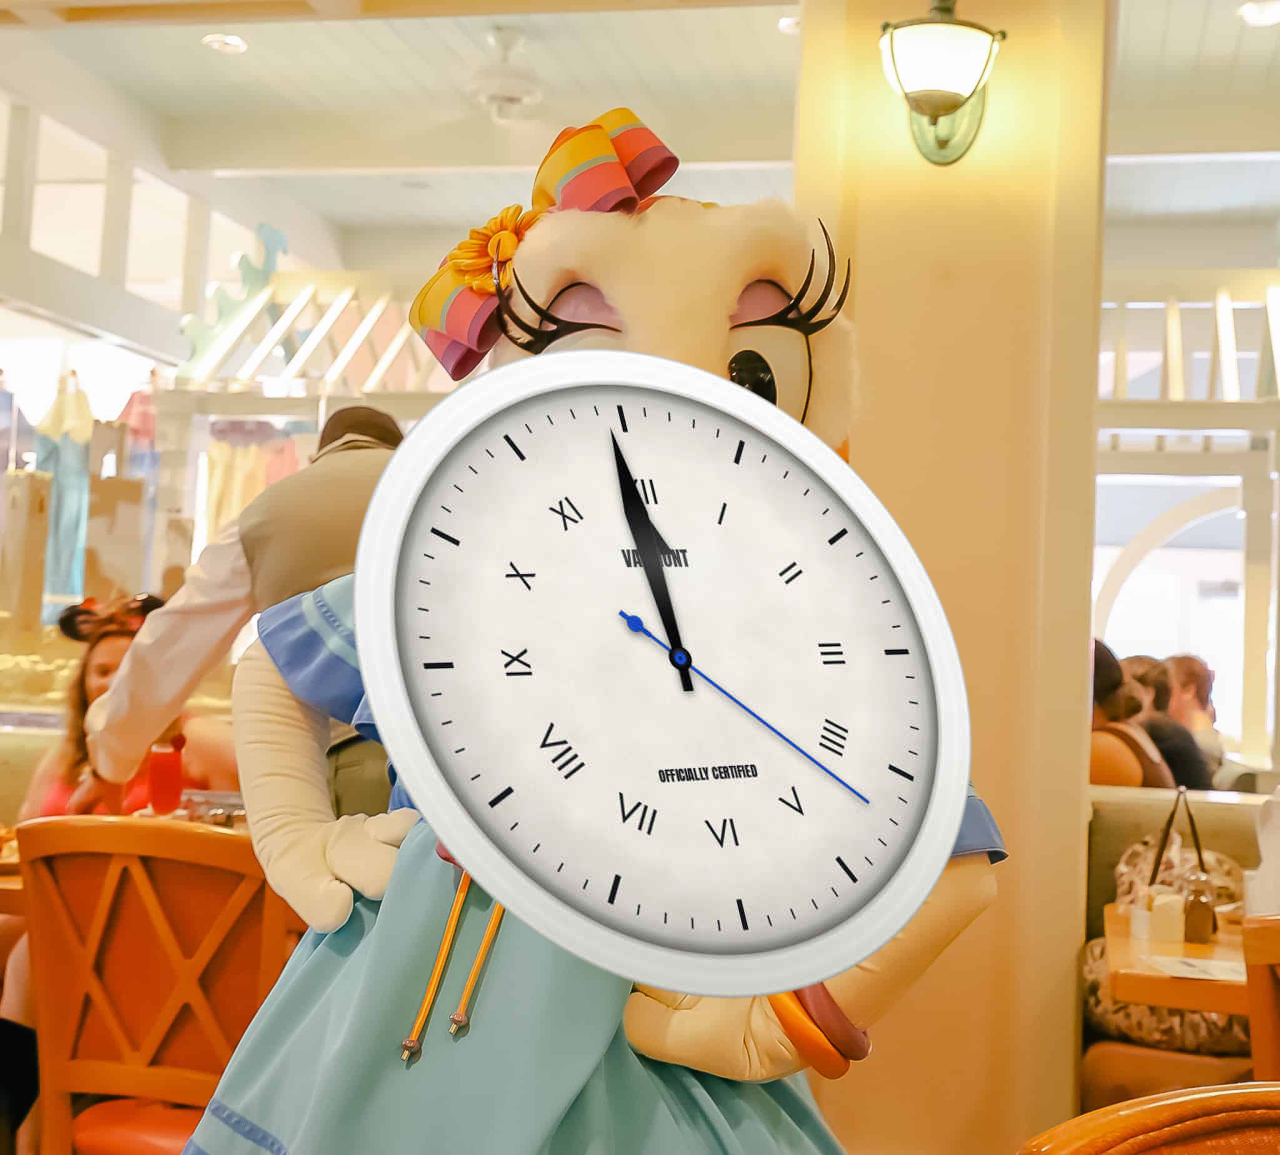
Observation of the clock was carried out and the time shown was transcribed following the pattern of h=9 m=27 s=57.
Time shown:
h=11 m=59 s=22
